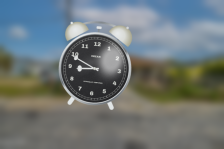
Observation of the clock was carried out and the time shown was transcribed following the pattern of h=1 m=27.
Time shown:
h=8 m=49
